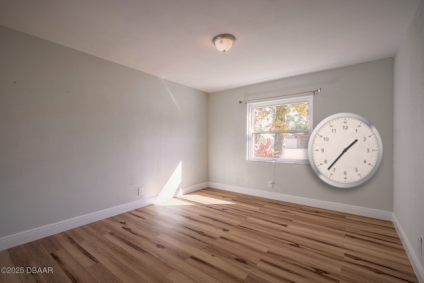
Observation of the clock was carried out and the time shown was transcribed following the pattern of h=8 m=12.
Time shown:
h=1 m=37
